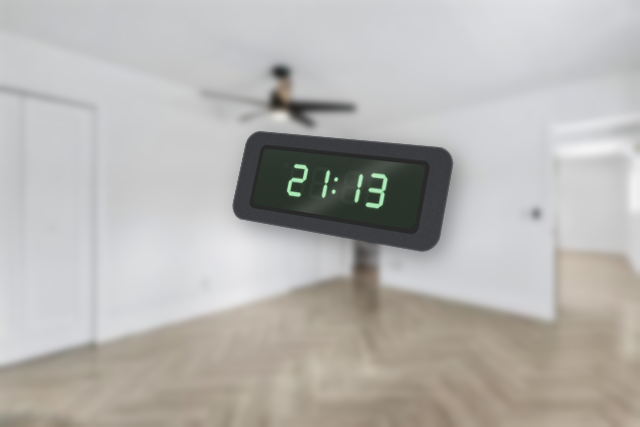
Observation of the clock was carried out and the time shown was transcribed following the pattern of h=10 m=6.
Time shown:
h=21 m=13
